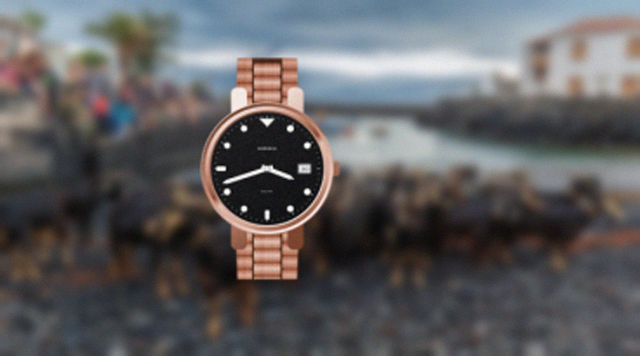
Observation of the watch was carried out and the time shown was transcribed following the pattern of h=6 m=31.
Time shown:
h=3 m=42
